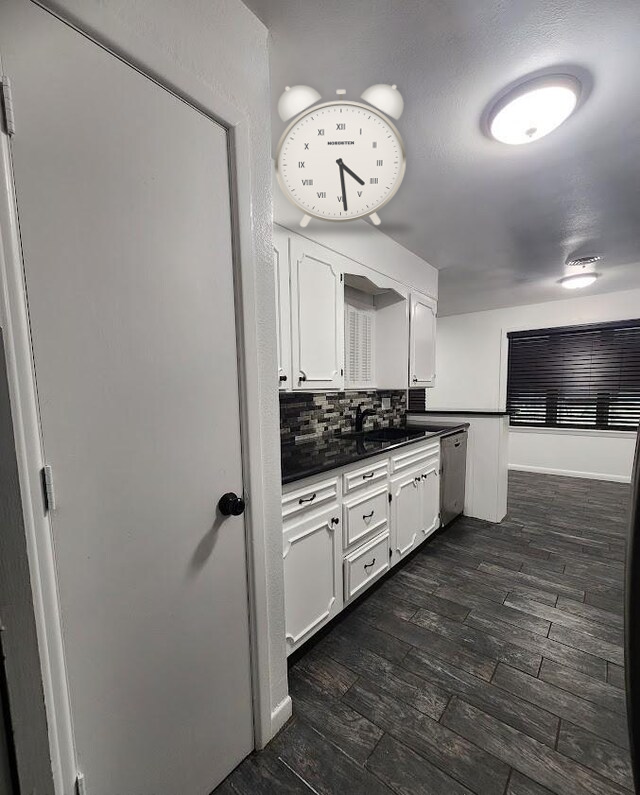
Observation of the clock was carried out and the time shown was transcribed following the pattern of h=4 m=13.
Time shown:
h=4 m=29
